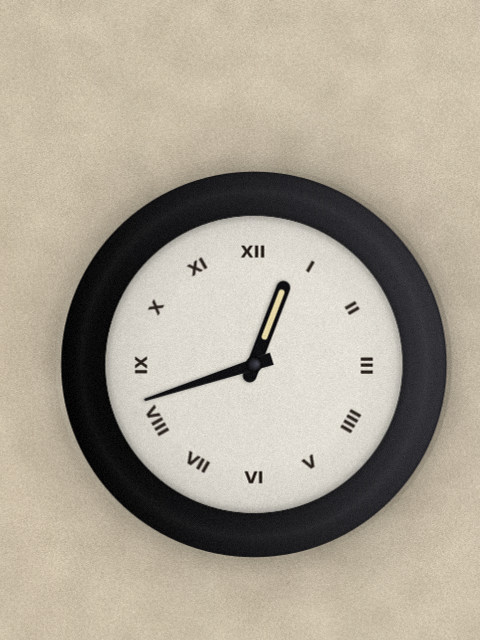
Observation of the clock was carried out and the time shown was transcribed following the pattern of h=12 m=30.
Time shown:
h=12 m=42
